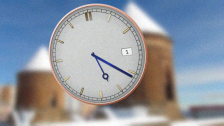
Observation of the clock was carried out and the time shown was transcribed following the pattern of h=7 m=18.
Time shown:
h=5 m=21
